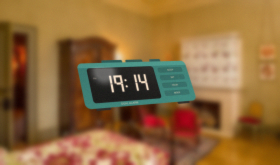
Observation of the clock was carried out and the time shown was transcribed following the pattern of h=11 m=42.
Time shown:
h=19 m=14
